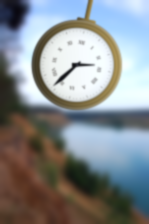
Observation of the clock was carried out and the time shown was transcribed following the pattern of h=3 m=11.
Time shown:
h=2 m=36
